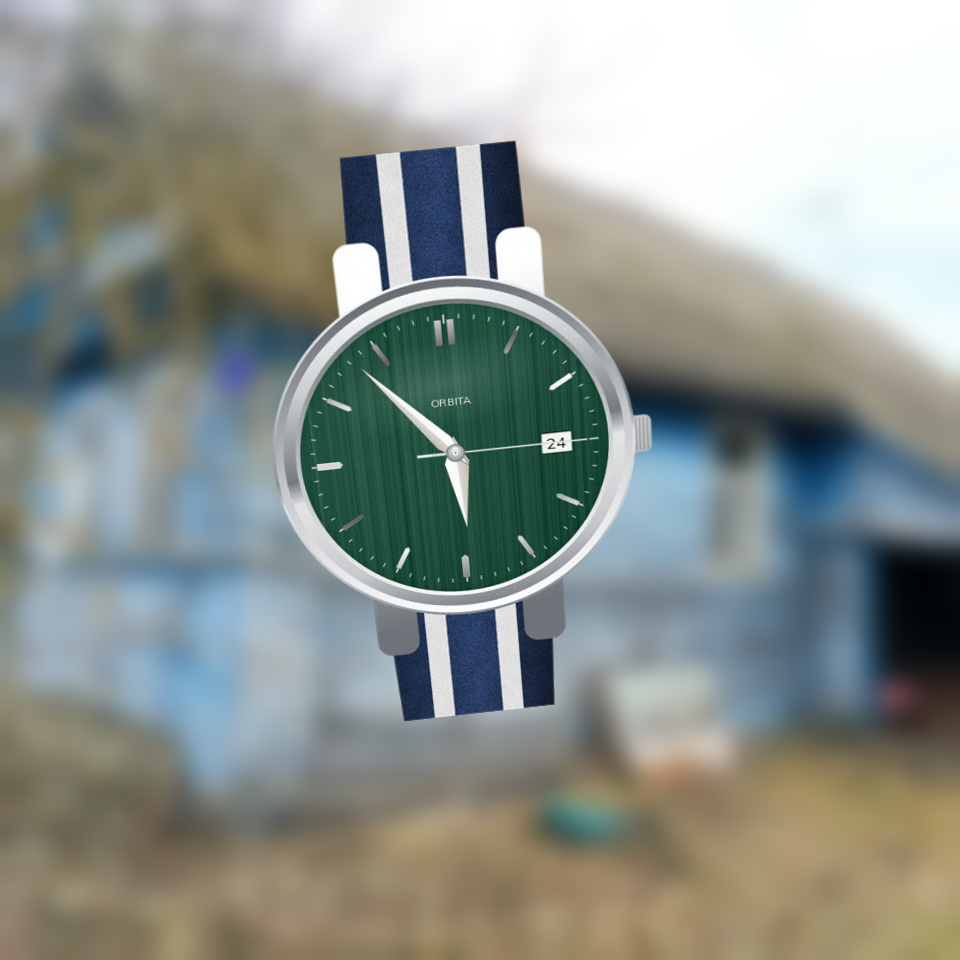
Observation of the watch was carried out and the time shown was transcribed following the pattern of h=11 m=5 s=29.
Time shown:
h=5 m=53 s=15
